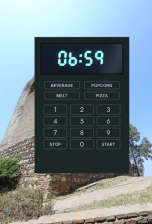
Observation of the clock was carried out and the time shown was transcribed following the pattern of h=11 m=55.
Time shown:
h=6 m=59
